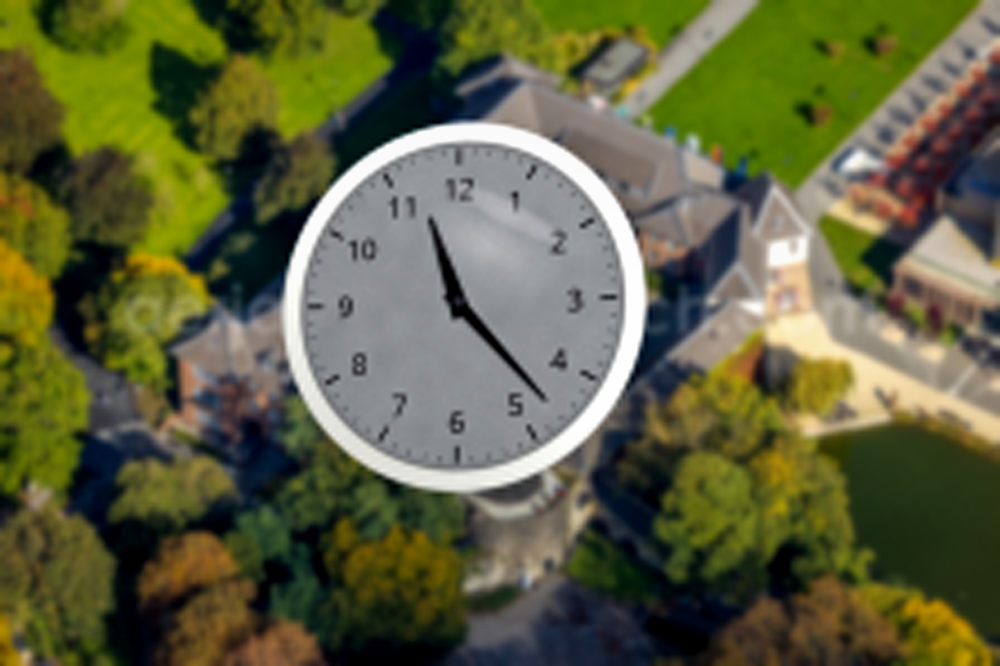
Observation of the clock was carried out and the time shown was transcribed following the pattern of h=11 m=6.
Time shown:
h=11 m=23
